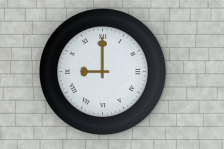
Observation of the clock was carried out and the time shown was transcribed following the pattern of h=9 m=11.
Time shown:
h=9 m=0
